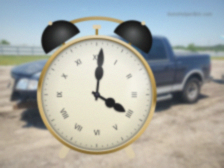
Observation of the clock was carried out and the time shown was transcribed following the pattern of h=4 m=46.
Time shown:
h=4 m=1
